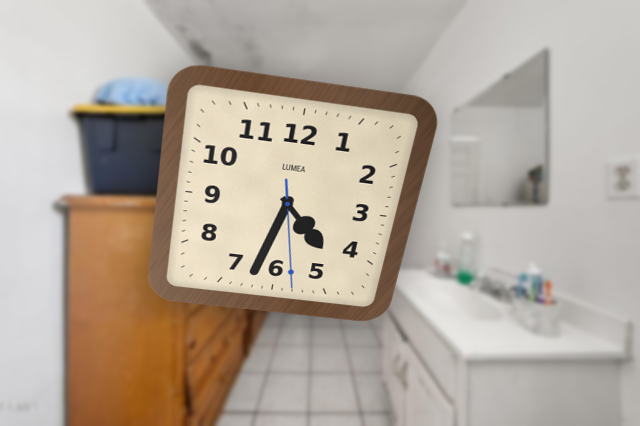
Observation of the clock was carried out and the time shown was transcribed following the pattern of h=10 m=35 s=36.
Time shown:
h=4 m=32 s=28
